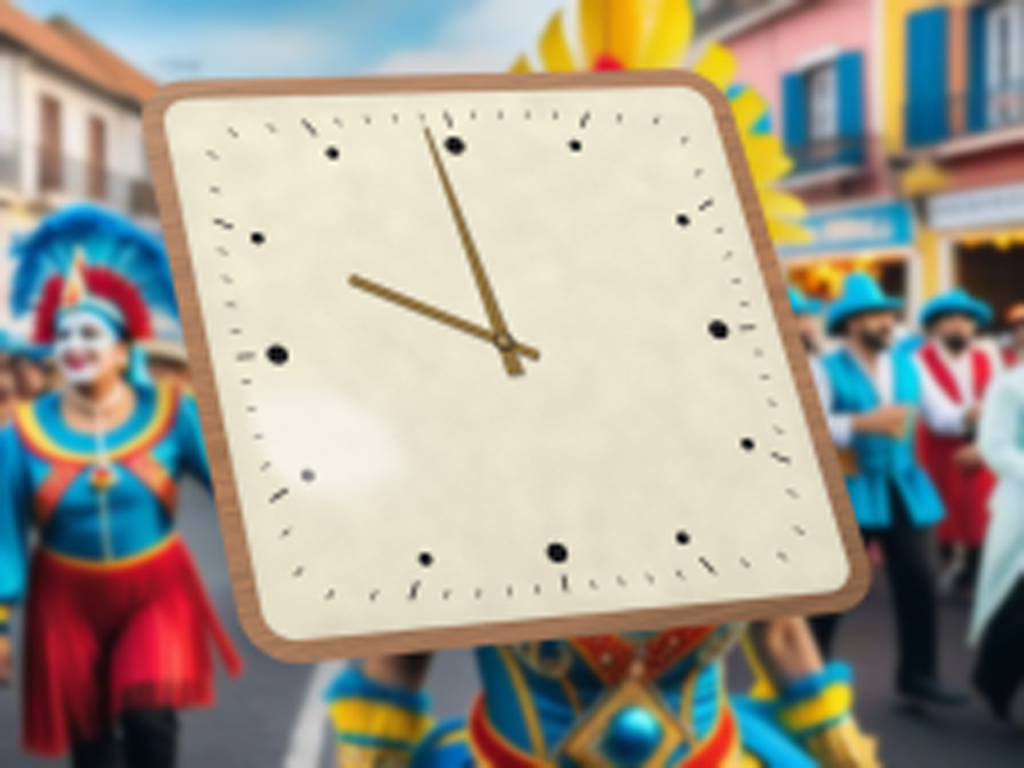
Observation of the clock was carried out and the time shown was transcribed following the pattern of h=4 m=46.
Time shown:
h=9 m=59
